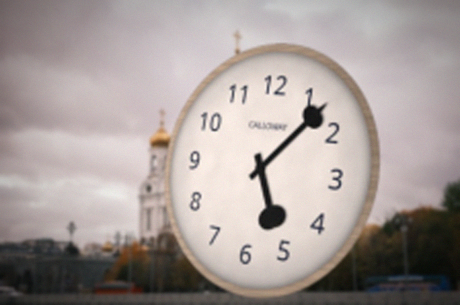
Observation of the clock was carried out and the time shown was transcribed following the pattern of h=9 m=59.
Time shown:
h=5 m=7
